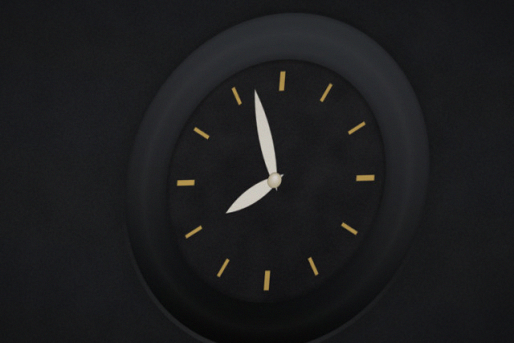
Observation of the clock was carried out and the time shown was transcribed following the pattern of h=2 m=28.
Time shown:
h=7 m=57
